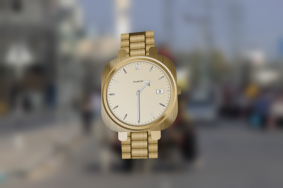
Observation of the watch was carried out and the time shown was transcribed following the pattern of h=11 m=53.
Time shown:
h=1 m=30
